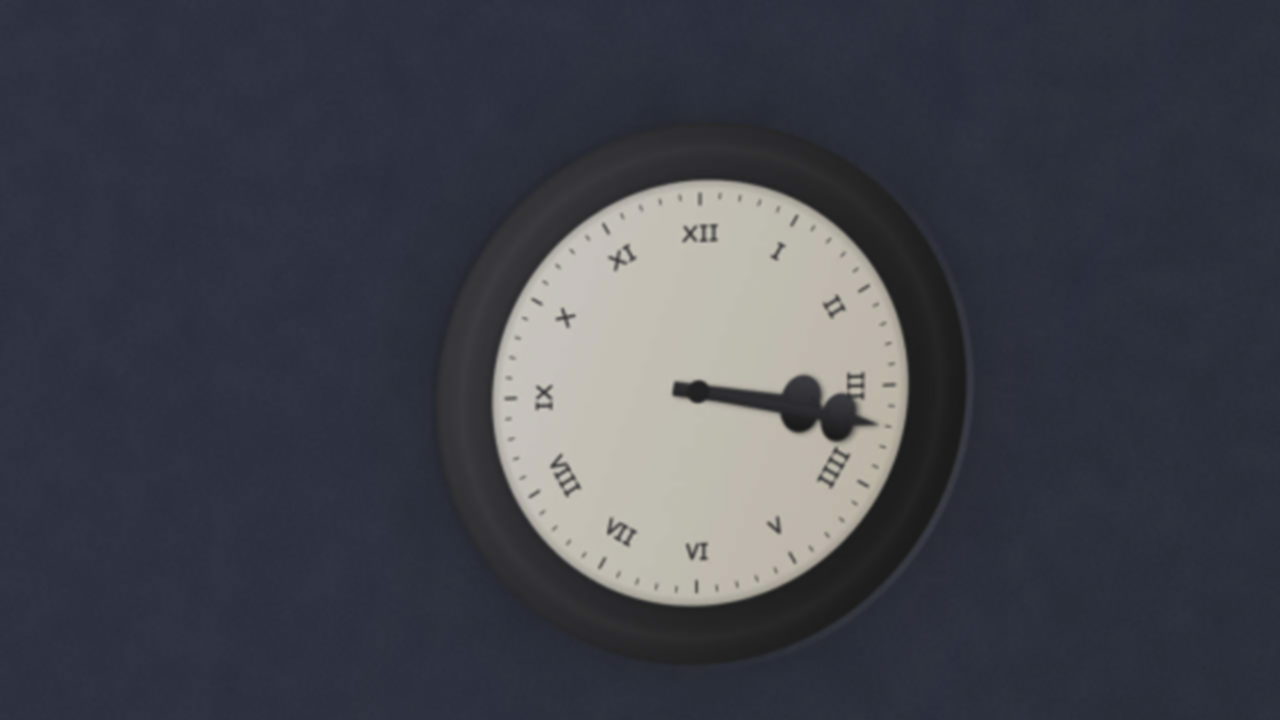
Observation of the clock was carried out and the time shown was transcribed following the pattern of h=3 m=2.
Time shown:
h=3 m=17
